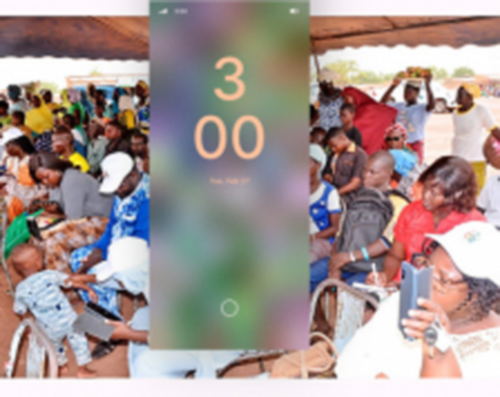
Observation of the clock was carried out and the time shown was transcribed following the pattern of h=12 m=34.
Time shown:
h=3 m=0
